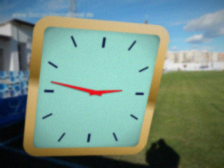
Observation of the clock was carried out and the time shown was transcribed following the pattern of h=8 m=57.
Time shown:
h=2 m=47
